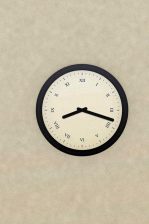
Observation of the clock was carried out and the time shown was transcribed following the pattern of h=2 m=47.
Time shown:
h=8 m=18
